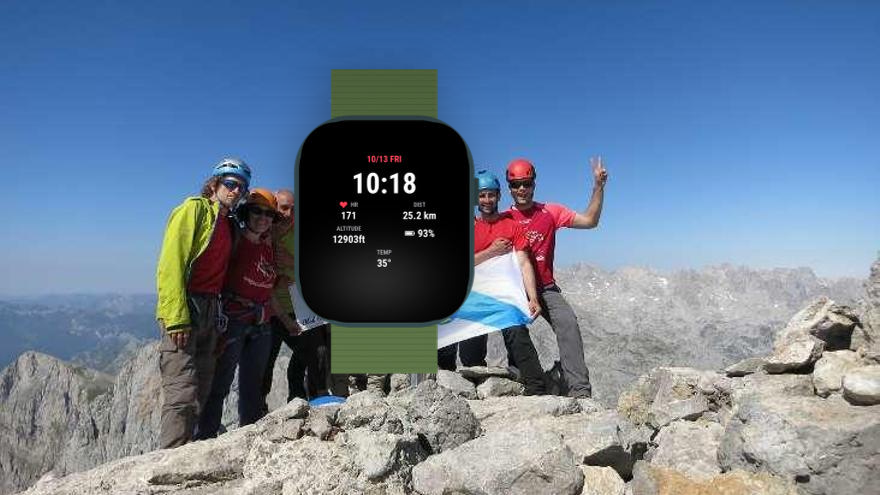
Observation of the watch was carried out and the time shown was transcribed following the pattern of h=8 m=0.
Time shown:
h=10 m=18
